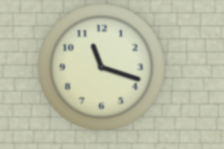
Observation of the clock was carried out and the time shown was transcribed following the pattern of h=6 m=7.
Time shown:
h=11 m=18
